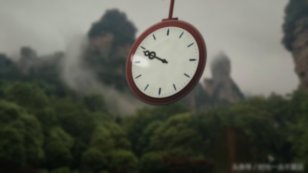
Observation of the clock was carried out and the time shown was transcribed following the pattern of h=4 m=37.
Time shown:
h=9 m=49
